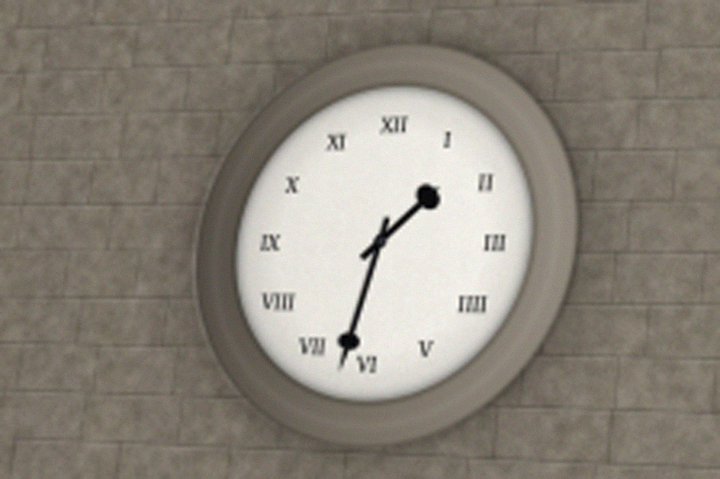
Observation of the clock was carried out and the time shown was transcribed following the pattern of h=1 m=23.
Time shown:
h=1 m=32
